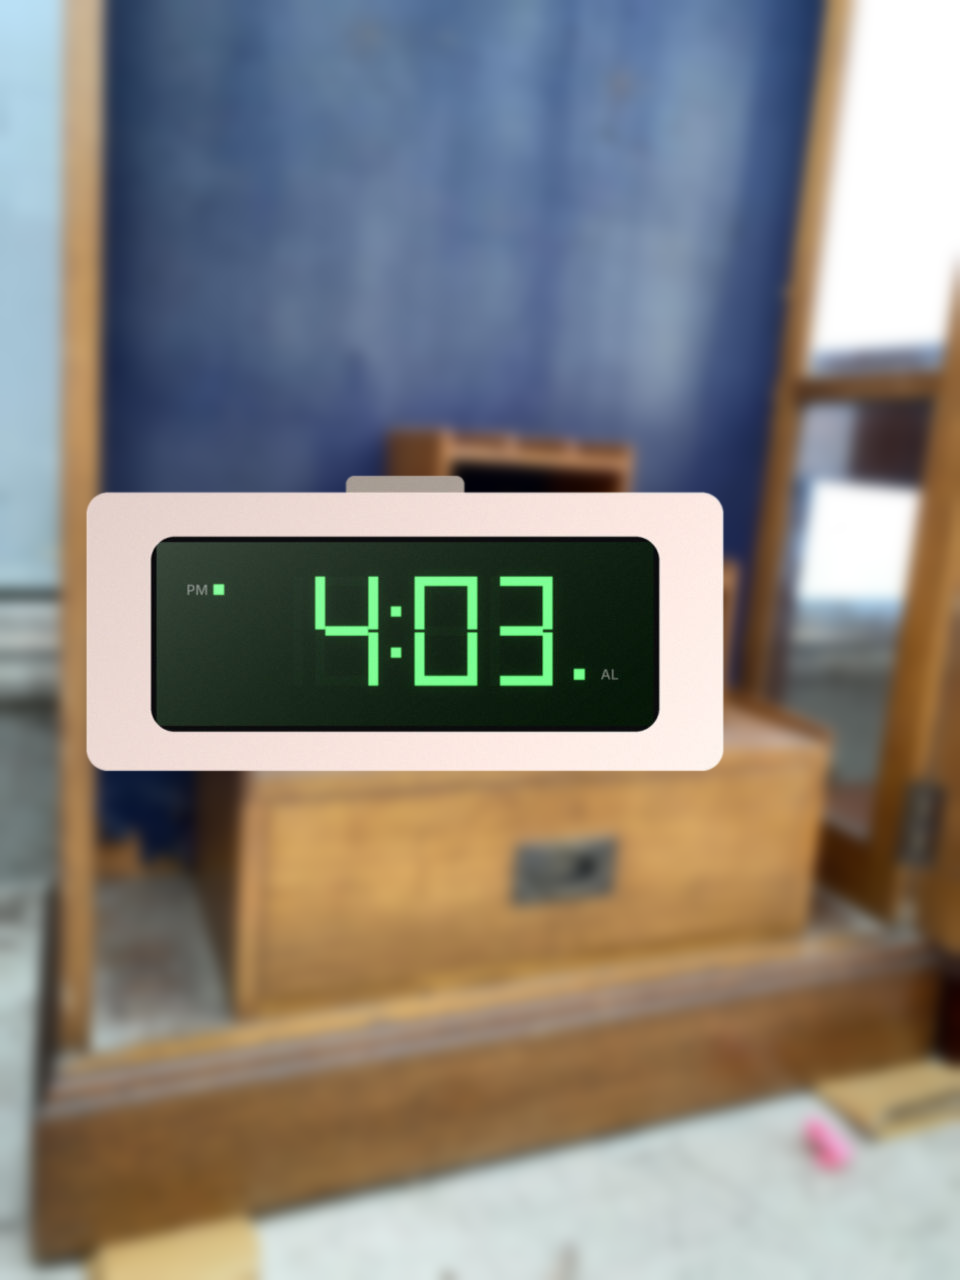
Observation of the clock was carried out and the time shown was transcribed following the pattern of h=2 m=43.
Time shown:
h=4 m=3
